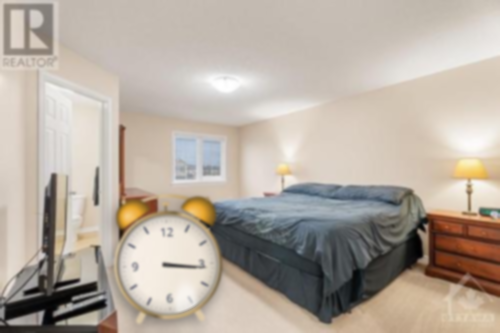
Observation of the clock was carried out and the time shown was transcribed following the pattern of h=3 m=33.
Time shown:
h=3 m=16
